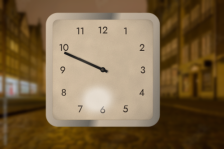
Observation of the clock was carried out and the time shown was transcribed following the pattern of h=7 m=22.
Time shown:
h=9 m=49
